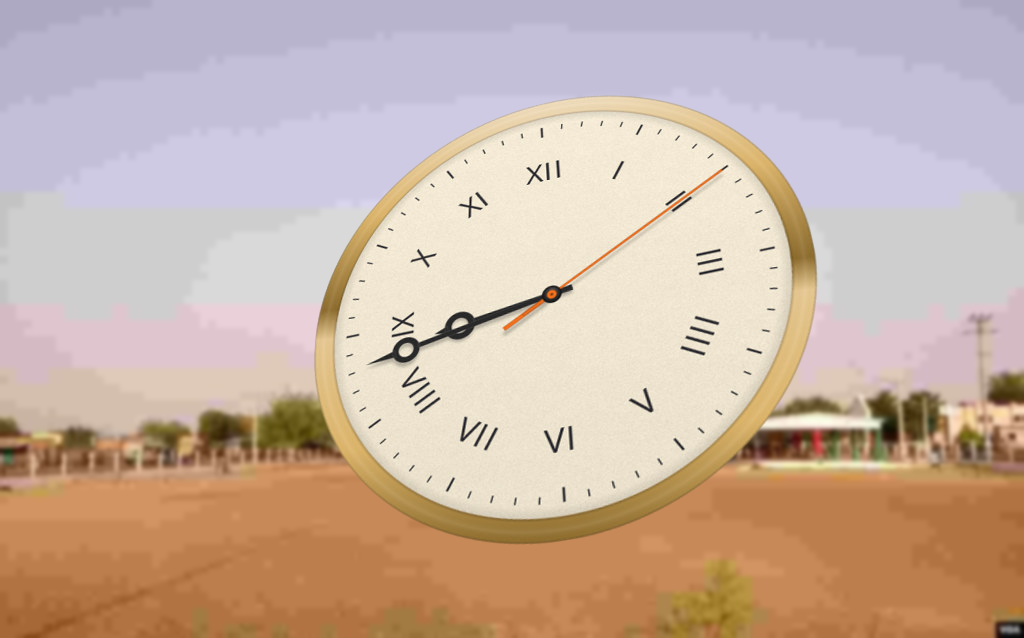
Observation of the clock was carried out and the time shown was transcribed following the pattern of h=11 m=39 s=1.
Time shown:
h=8 m=43 s=10
